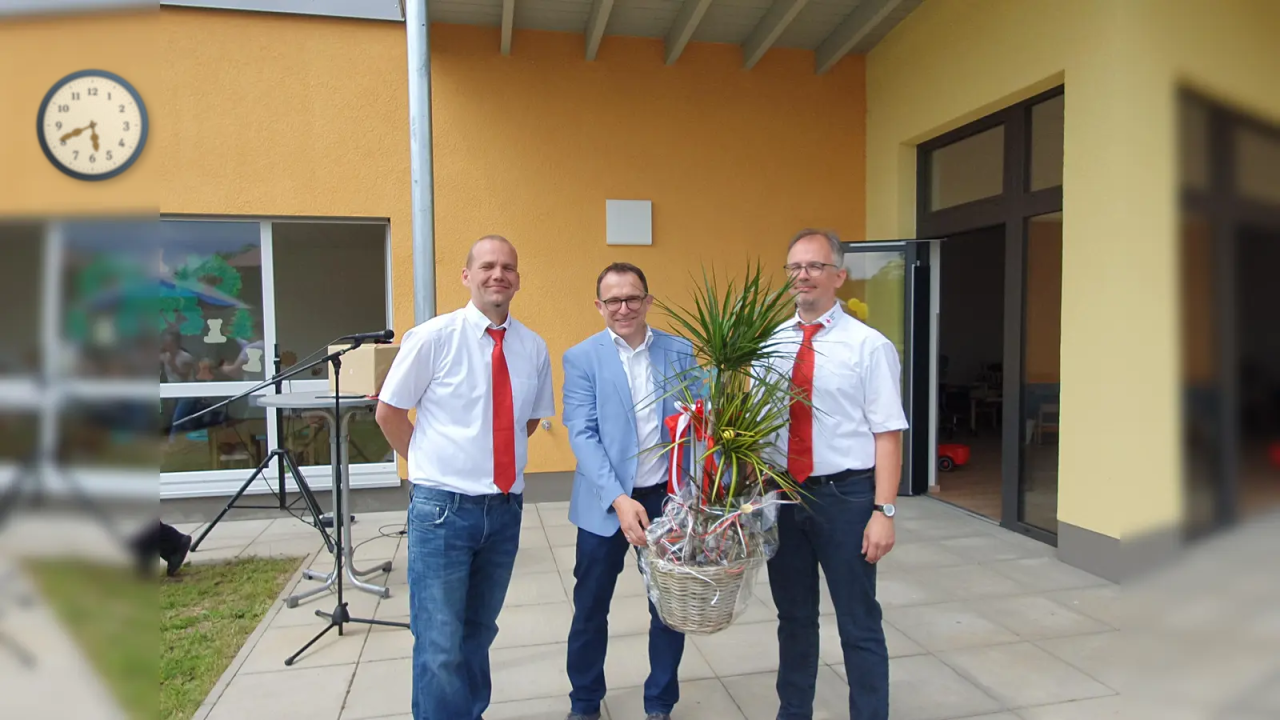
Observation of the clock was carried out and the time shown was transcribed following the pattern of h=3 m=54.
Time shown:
h=5 m=41
